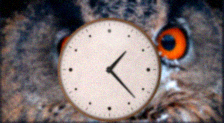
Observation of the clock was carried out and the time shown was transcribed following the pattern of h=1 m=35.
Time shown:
h=1 m=23
